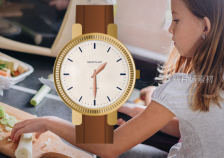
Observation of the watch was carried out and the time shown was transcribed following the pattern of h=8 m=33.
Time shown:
h=1 m=30
